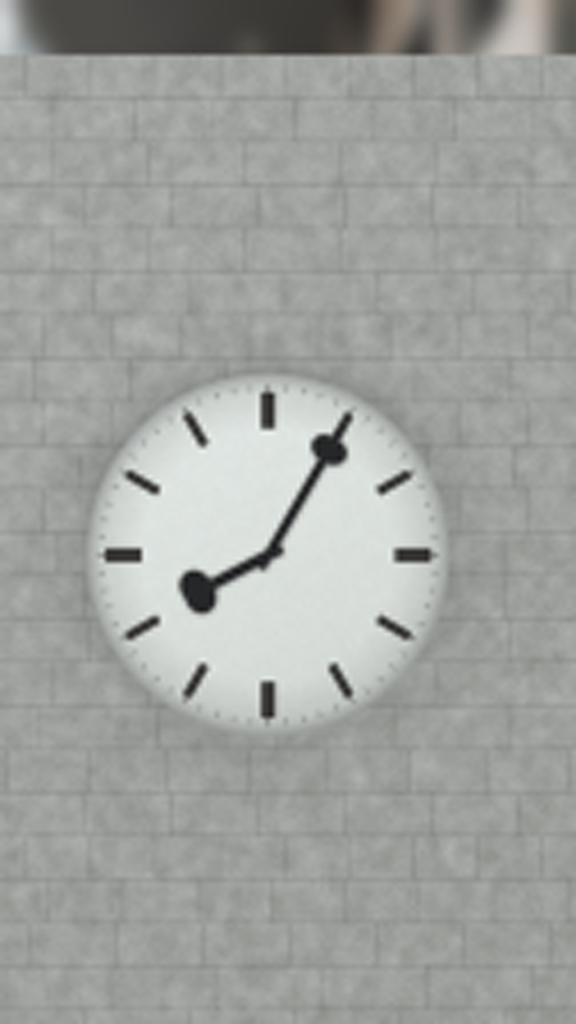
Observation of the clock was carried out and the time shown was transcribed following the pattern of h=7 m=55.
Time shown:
h=8 m=5
